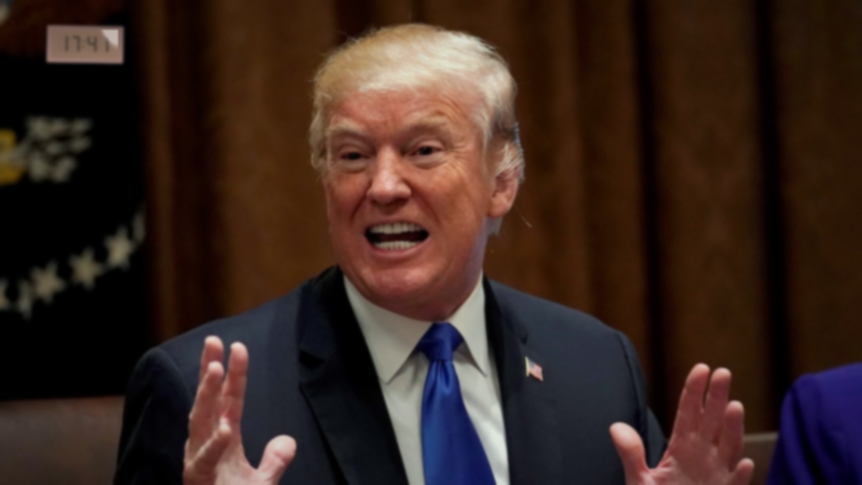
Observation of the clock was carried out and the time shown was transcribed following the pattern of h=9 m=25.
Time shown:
h=17 m=41
